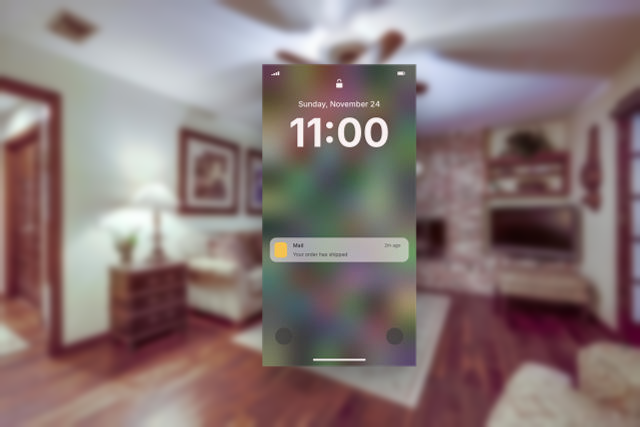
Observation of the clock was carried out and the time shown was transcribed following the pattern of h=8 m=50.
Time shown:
h=11 m=0
